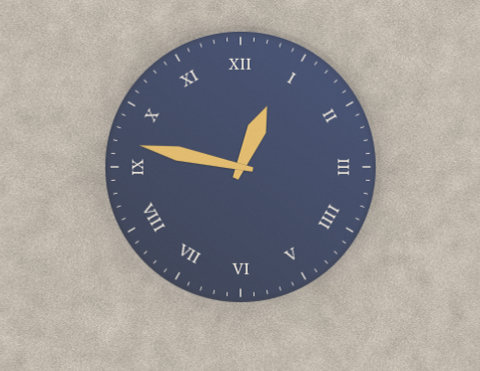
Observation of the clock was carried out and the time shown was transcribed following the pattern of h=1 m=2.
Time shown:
h=12 m=47
